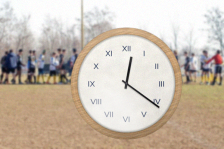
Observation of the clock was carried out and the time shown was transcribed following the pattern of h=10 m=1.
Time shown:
h=12 m=21
